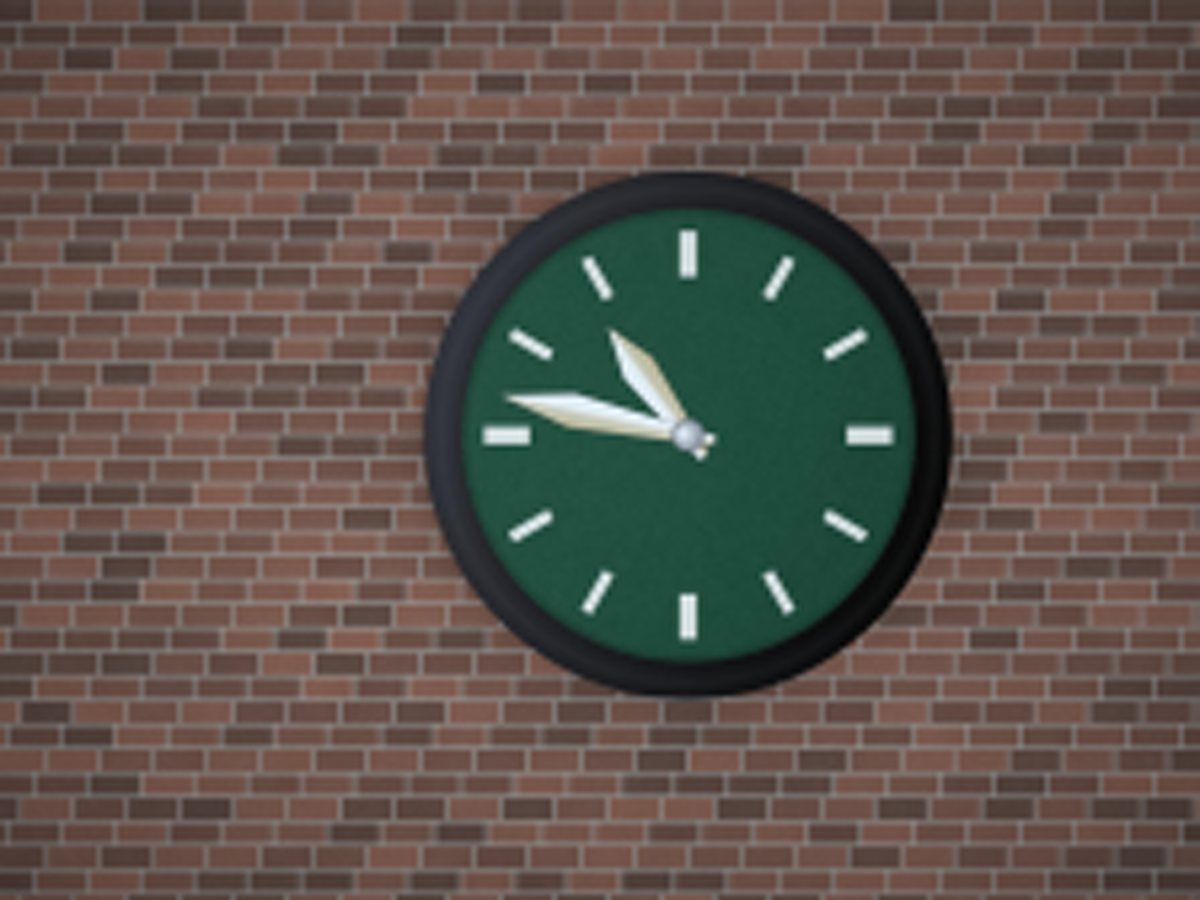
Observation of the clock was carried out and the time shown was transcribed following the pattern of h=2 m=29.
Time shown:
h=10 m=47
